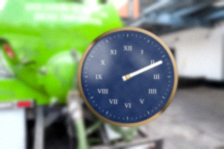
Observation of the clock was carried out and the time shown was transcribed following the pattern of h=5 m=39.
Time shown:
h=2 m=11
